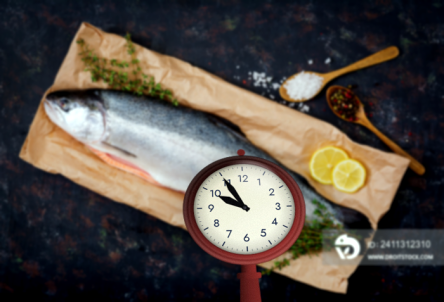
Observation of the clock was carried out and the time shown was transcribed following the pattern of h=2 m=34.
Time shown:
h=9 m=55
